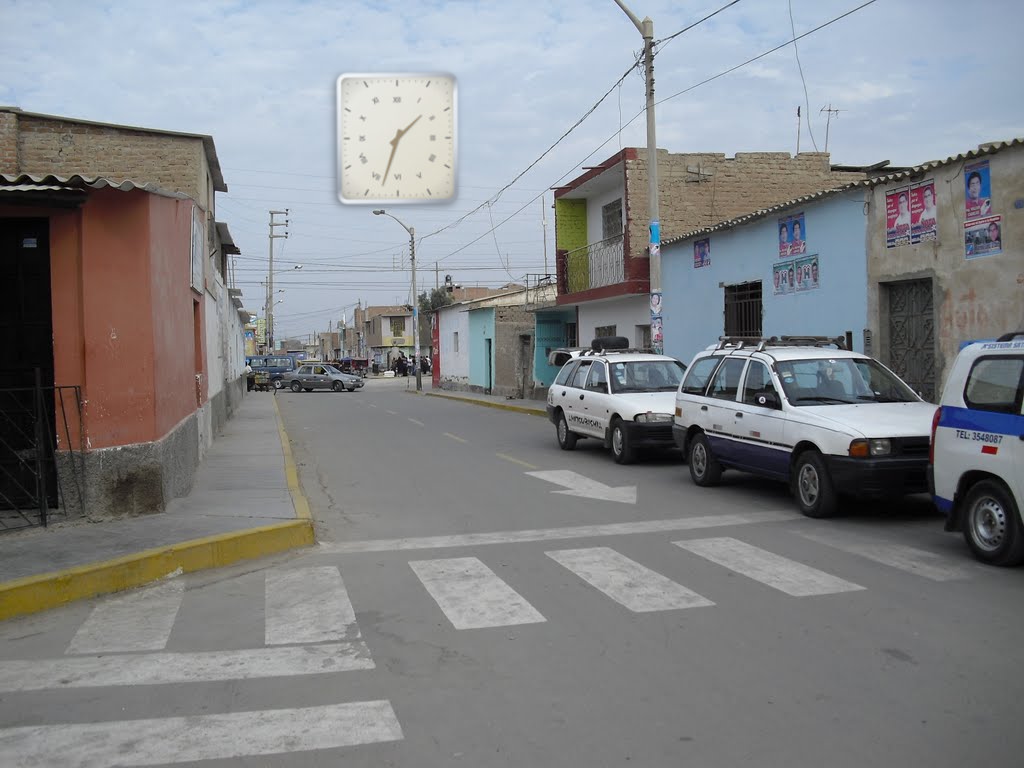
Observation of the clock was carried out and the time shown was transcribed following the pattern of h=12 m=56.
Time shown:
h=1 m=33
